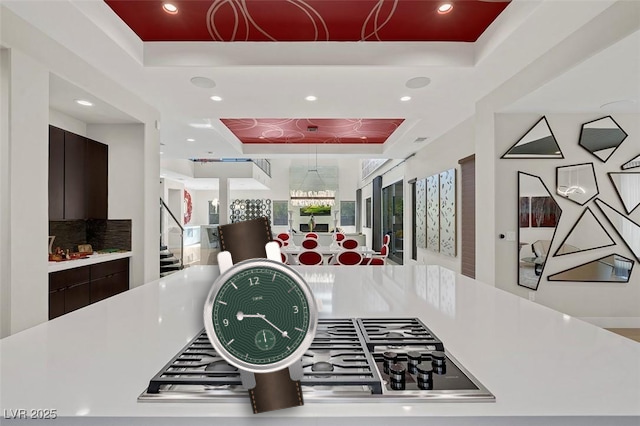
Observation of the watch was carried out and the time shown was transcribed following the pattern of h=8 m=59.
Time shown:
h=9 m=23
